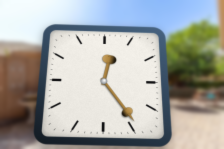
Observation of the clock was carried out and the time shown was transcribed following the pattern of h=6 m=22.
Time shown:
h=12 m=24
